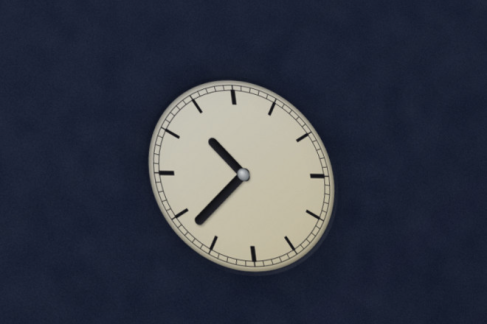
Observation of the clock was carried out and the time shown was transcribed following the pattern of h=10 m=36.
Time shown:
h=10 m=38
